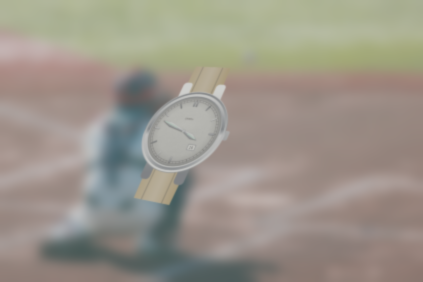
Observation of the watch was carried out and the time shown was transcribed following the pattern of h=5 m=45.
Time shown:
h=3 m=48
